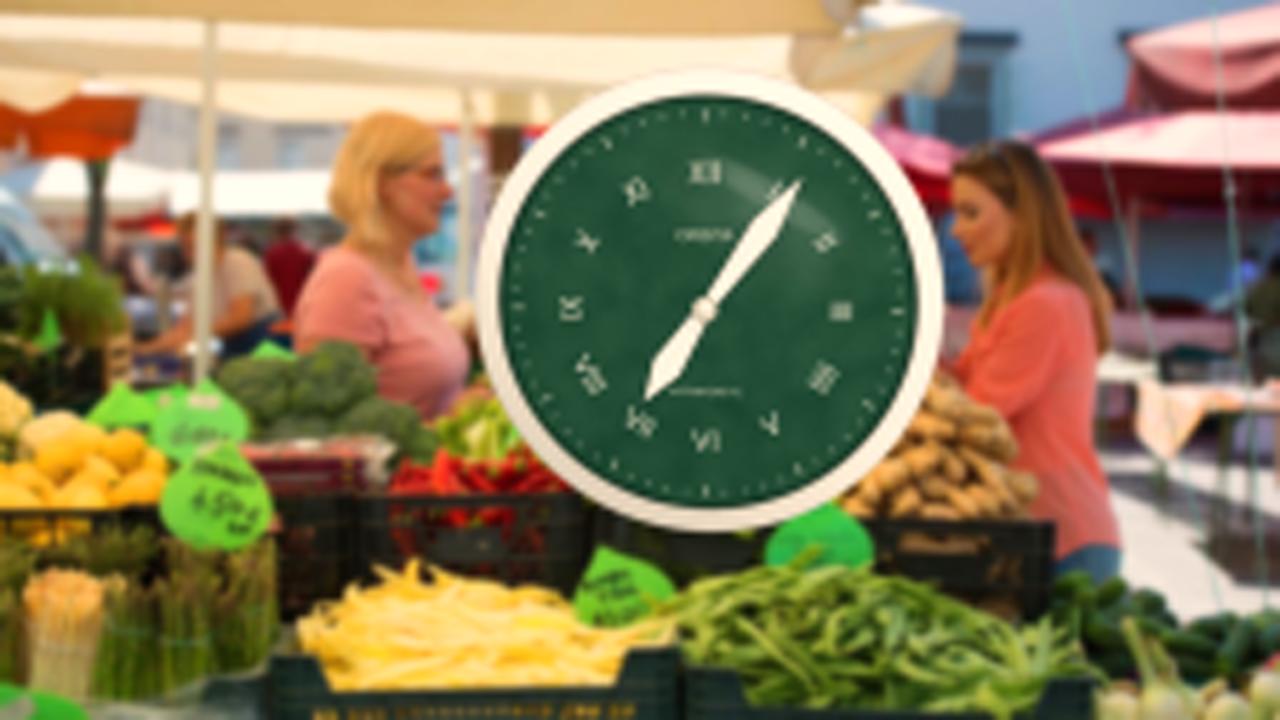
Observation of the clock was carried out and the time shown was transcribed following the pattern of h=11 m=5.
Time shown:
h=7 m=6
